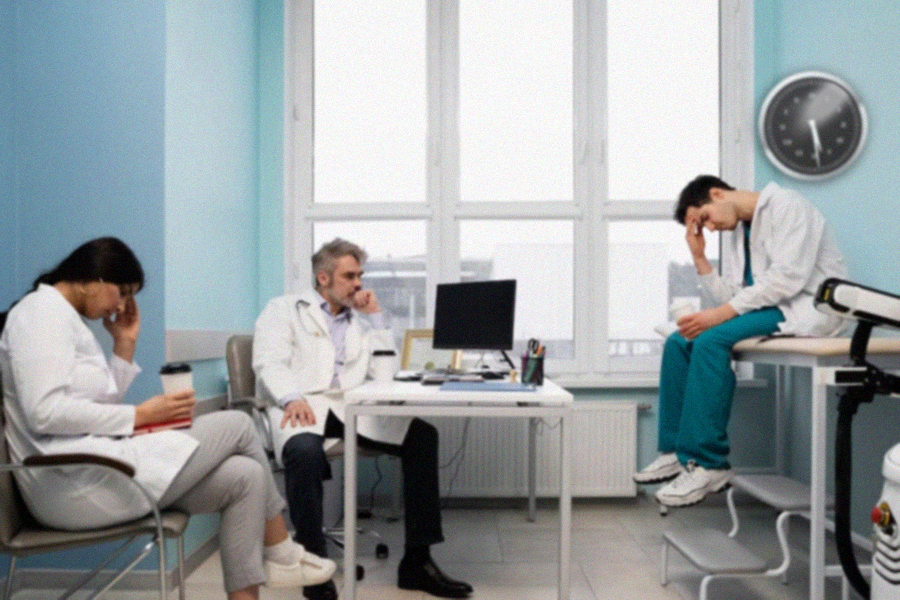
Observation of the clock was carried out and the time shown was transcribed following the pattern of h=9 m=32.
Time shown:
h=5 m=29
